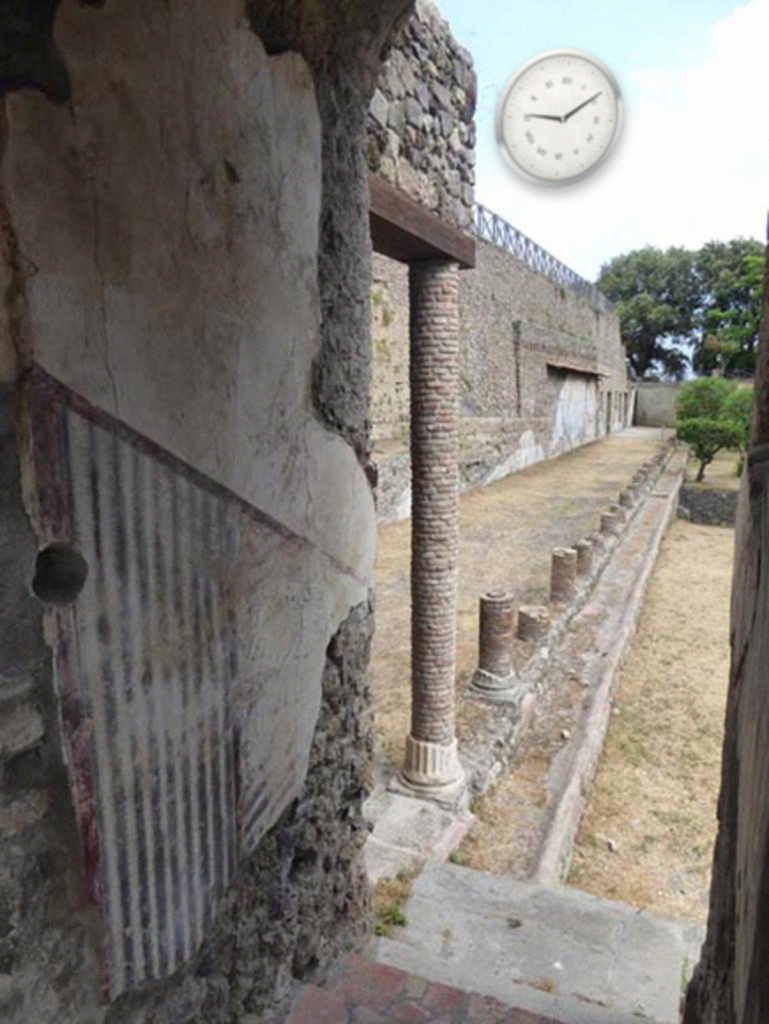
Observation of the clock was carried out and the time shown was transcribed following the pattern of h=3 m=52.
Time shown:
h=9 m=9
